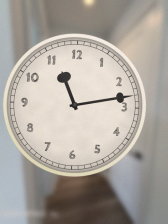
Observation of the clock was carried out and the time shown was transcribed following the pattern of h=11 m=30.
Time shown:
h=11 m=13
